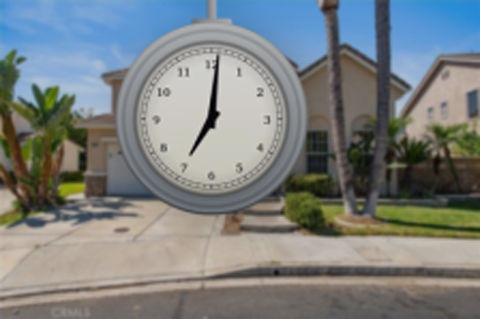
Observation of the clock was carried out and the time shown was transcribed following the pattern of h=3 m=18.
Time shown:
h=7 m=1
